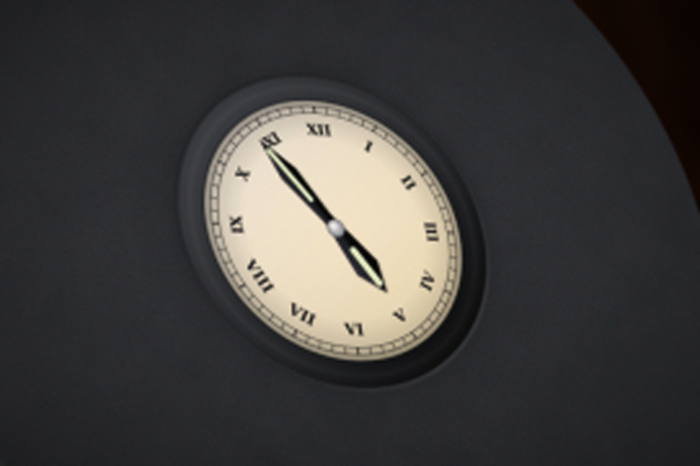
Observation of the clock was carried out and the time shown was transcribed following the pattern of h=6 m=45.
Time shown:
h=4 m=54
